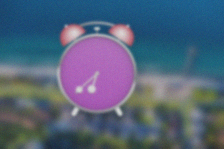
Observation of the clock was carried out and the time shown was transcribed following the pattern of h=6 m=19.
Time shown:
h=6 m=38
